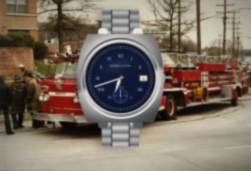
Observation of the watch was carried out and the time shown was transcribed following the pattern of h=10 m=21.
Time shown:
h=6 m=42
